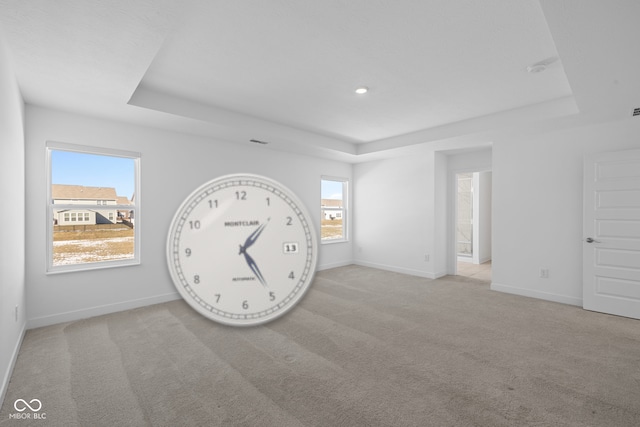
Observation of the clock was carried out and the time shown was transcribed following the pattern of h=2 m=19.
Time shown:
h=1 m=25
